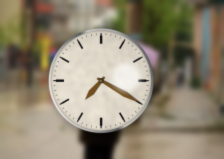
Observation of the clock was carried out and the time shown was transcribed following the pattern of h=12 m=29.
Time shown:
h=7 m=20
